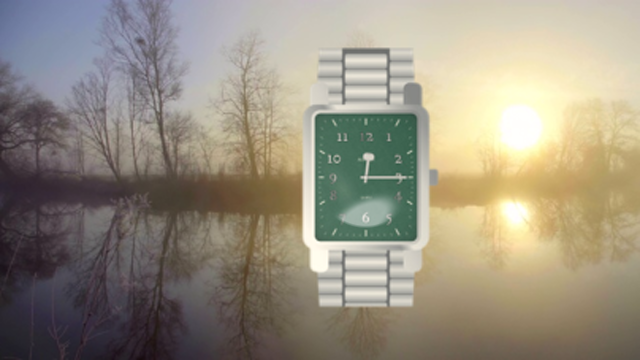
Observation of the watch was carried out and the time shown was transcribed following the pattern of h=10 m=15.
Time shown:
h=12 m=15
